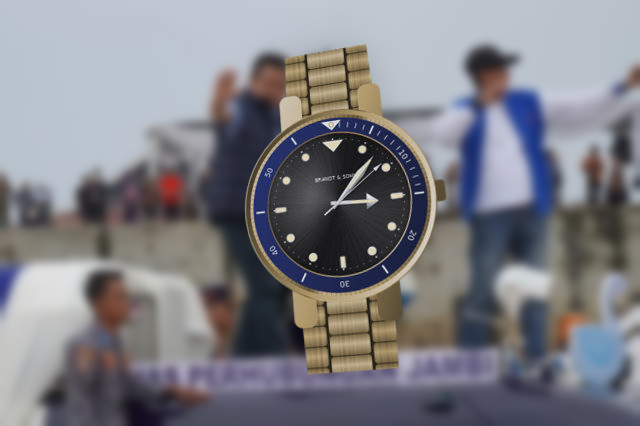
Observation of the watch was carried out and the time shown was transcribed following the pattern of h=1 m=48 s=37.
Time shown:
h=3 m=7 s=9
